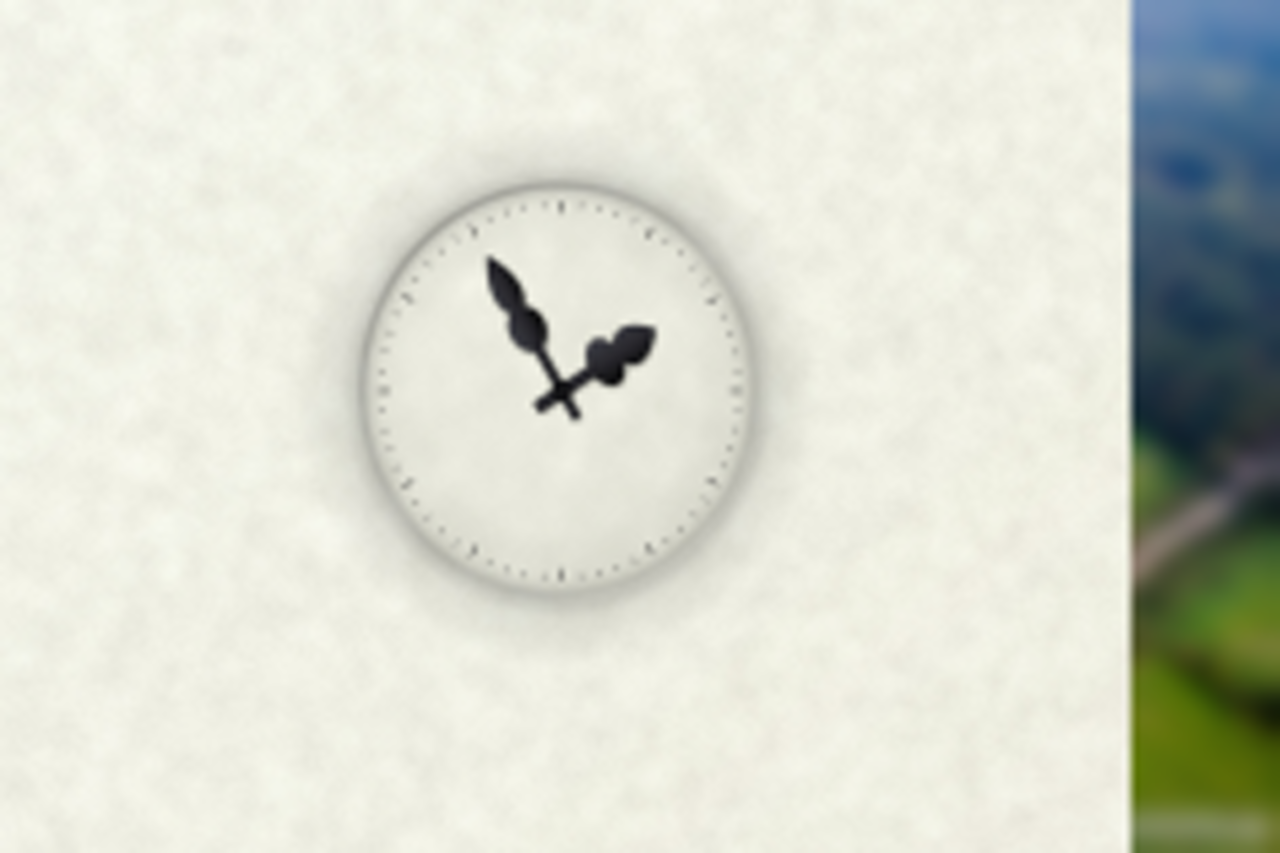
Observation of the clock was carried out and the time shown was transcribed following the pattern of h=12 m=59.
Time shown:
h=1 m=55
